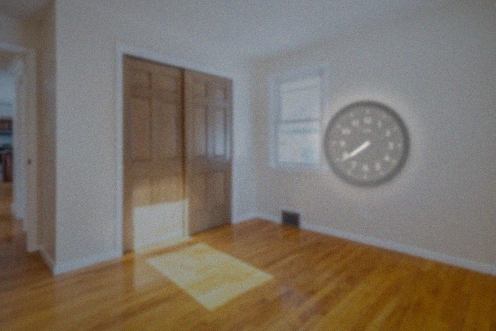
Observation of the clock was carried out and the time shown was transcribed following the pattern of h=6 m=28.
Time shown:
h=7 m=39
